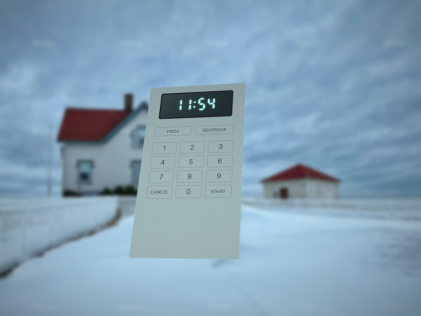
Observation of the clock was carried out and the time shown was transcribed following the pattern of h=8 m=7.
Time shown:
h=11 m=54
